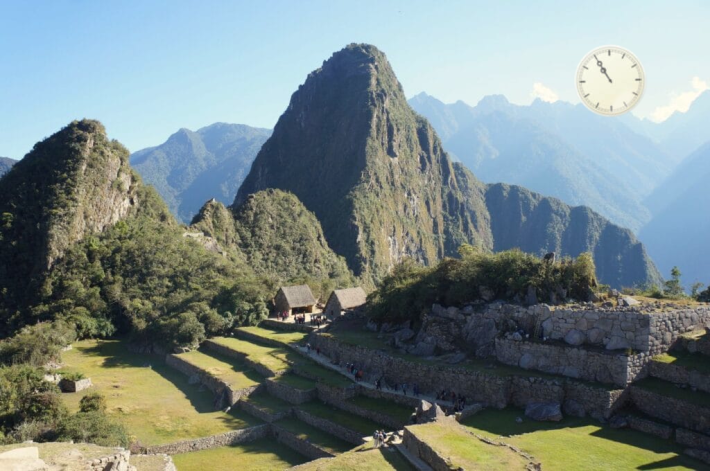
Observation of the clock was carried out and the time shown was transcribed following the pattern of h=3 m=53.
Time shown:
h=10 m=55
